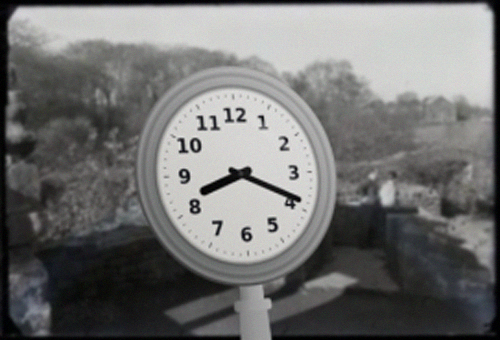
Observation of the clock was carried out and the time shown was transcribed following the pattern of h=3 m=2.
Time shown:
h=8 m=19
